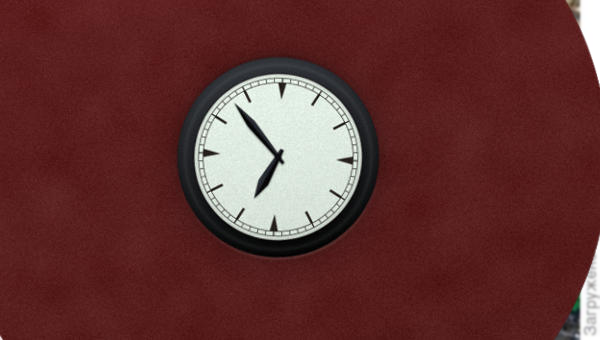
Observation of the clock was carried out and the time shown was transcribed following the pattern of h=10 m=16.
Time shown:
h=6 m=53
